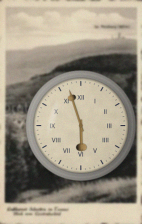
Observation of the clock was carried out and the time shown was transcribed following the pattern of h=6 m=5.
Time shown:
h=5 m=57
